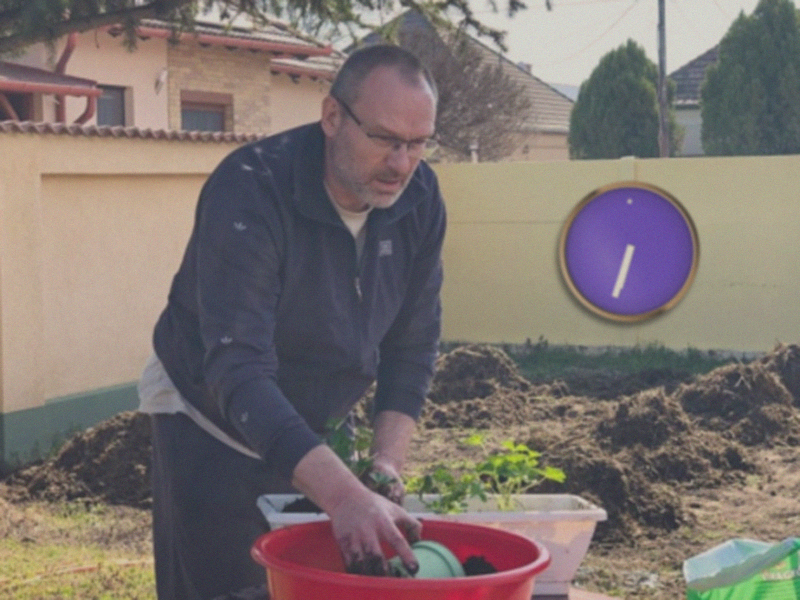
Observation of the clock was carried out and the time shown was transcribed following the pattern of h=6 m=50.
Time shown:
h=6 m=33
